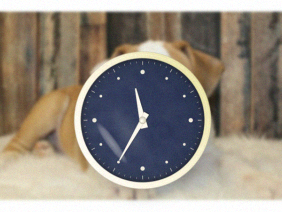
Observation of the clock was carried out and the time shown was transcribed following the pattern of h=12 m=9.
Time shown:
h=11 m=35
